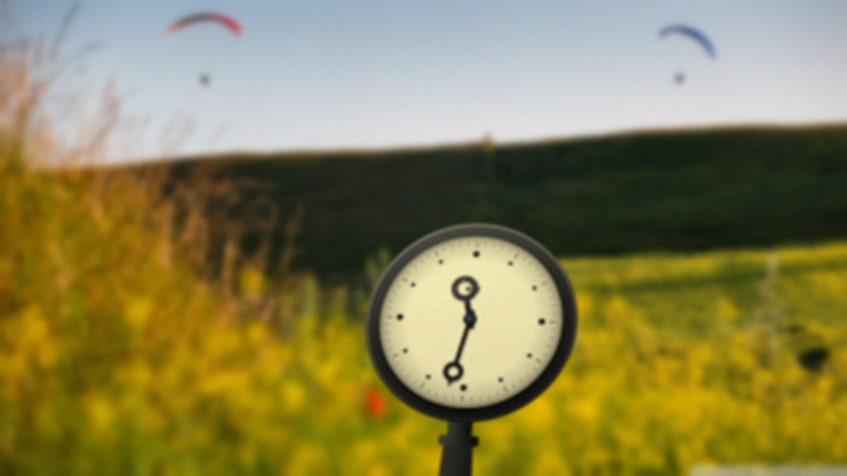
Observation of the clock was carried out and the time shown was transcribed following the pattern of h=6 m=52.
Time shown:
h=11 m=32
